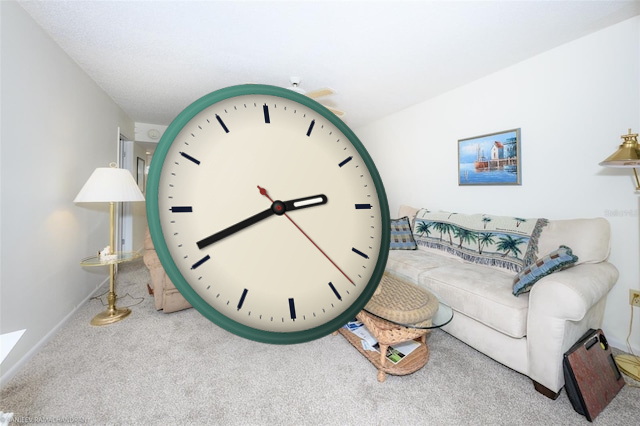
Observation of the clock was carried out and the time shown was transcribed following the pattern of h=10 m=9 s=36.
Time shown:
h=2 m=41 s=23
